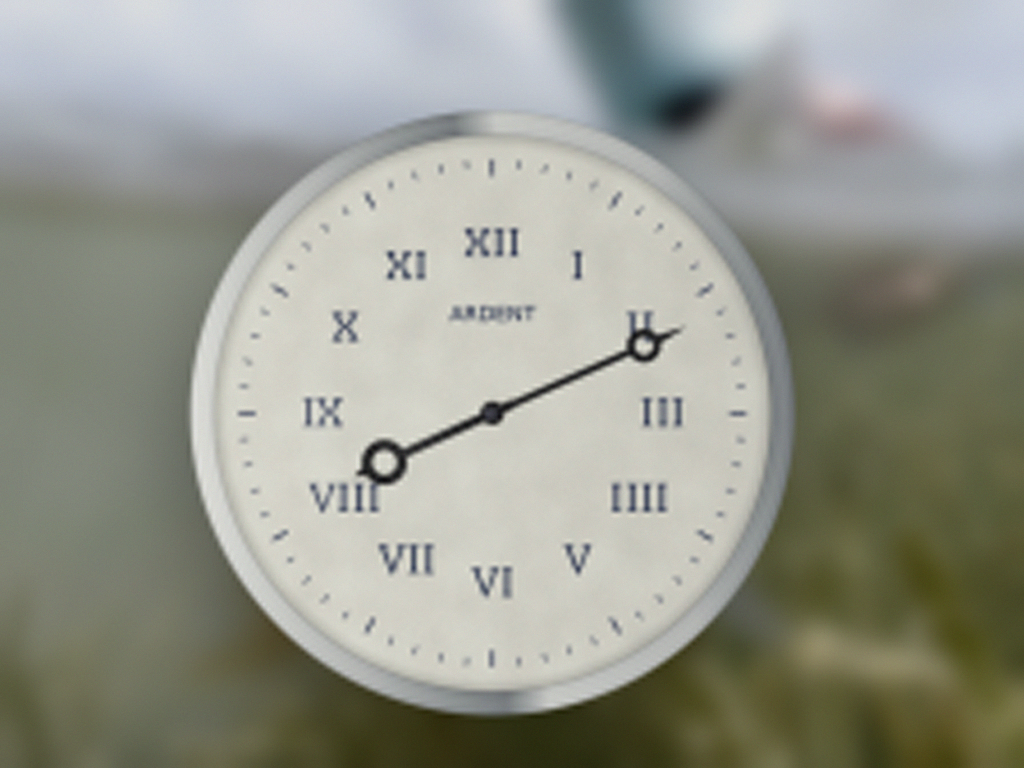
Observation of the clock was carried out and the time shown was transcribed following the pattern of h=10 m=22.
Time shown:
h=8 m=11
